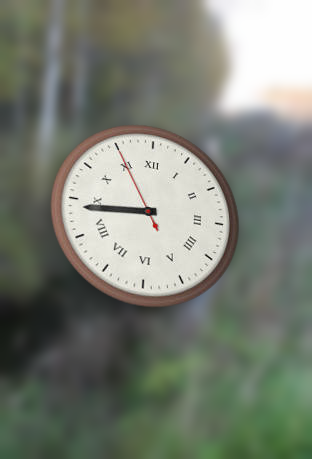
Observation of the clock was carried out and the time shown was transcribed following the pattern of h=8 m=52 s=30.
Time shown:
h=8 m=43 s=55
